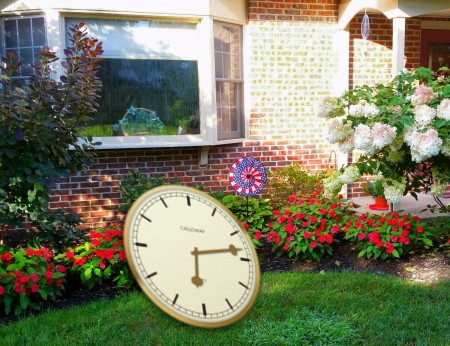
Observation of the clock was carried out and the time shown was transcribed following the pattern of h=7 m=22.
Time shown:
h=6 m=13
